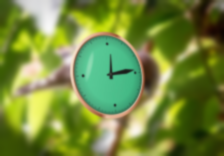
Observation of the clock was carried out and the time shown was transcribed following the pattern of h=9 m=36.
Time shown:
h=12 m=14
